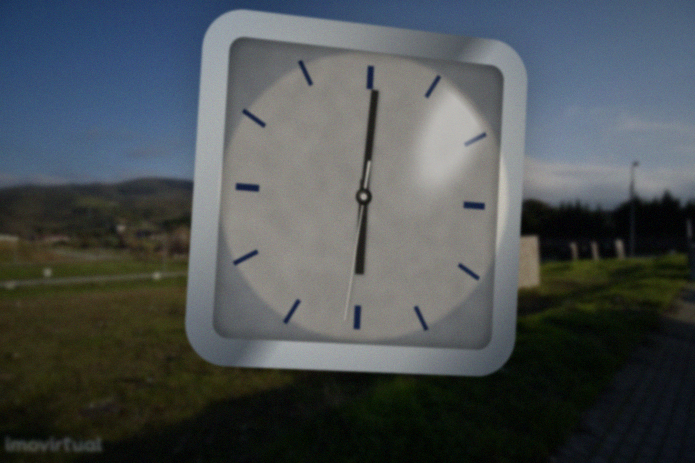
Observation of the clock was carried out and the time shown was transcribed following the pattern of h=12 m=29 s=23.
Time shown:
h=6 m=0 s=31
